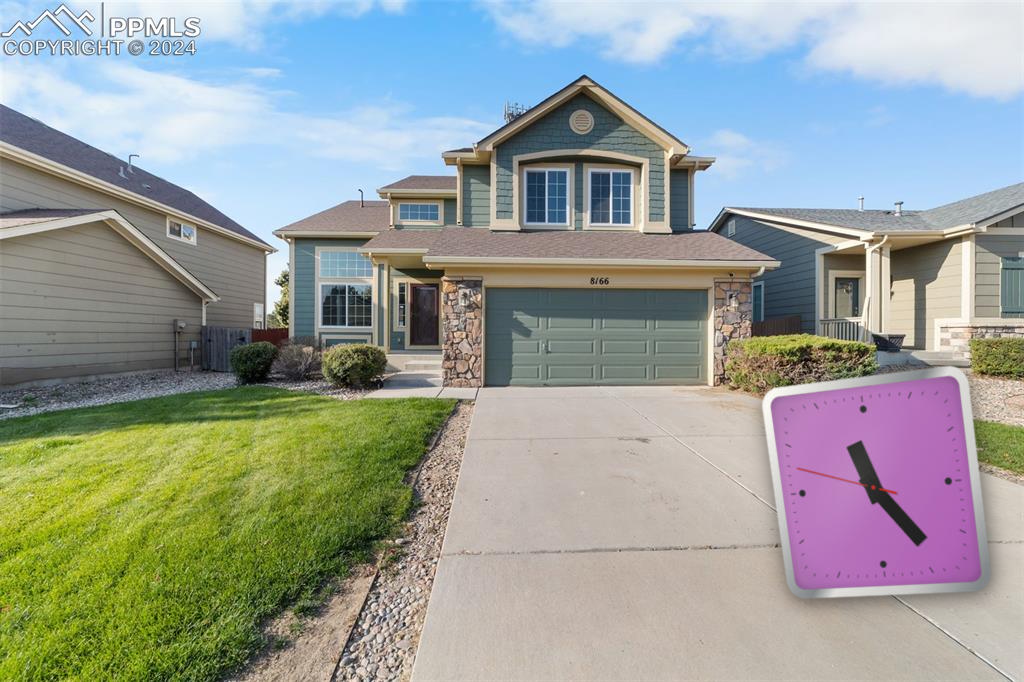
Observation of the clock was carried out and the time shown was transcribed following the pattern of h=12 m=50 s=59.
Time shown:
h=11 m=23 s=48
